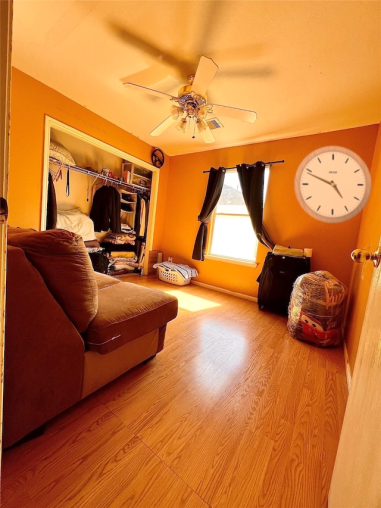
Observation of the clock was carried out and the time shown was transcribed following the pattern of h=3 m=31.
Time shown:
h=4 m=49
